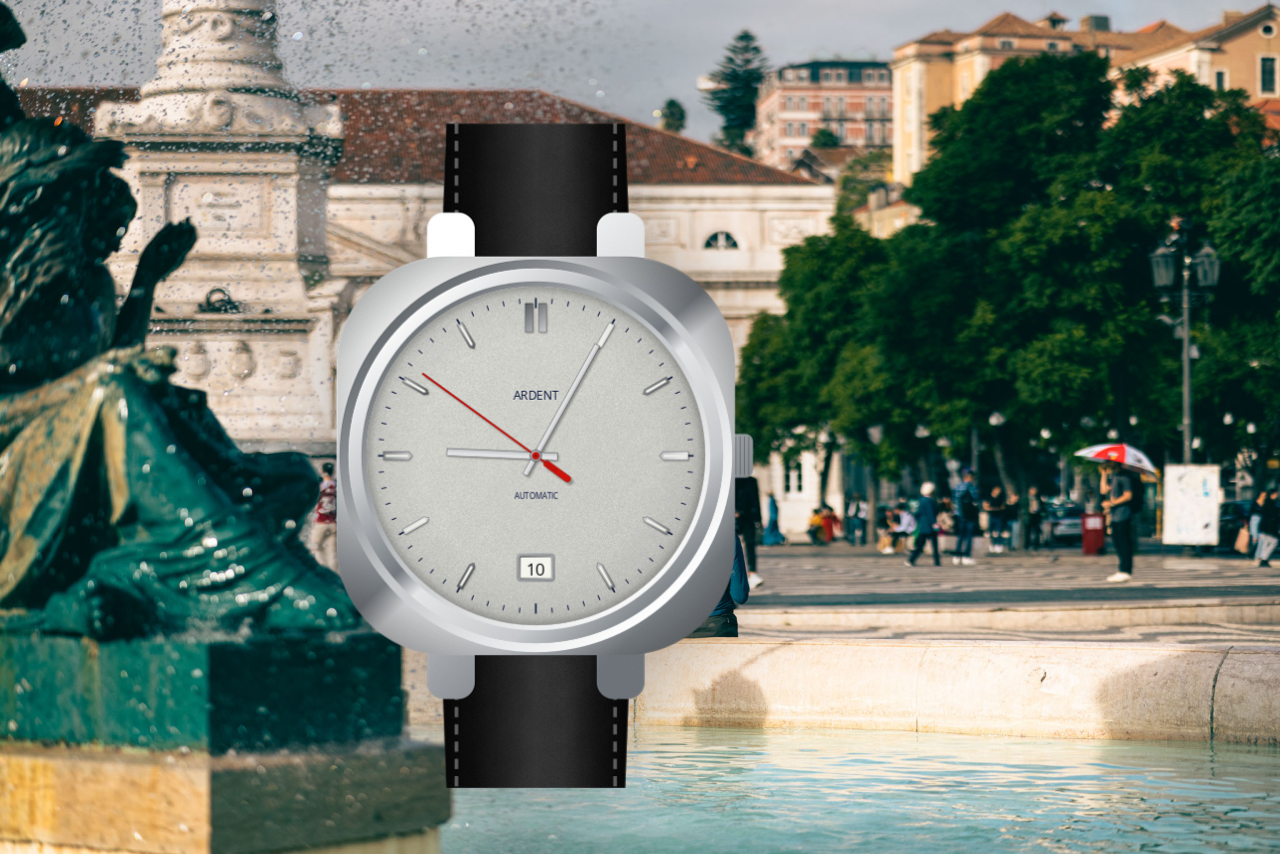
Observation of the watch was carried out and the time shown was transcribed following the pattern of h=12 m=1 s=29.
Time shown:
h=9 m=4 s=51
